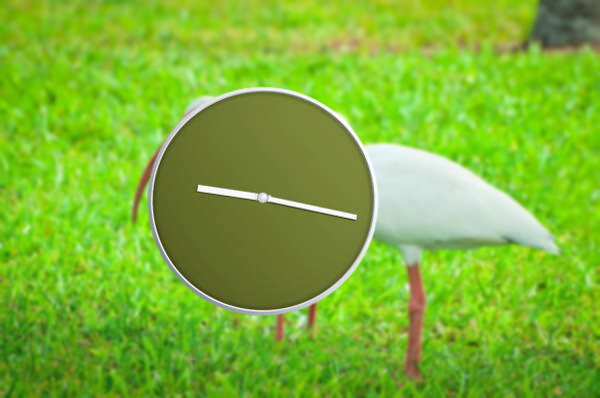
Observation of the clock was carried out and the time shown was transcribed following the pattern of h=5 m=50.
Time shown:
h=9 m=17
